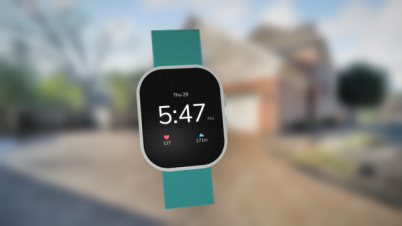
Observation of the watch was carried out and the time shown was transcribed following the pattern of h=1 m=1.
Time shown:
h=5 m=47
